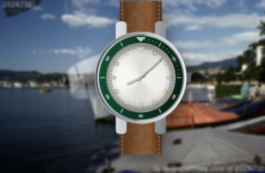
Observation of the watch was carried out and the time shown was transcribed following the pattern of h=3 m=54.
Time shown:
h=8 m=8
